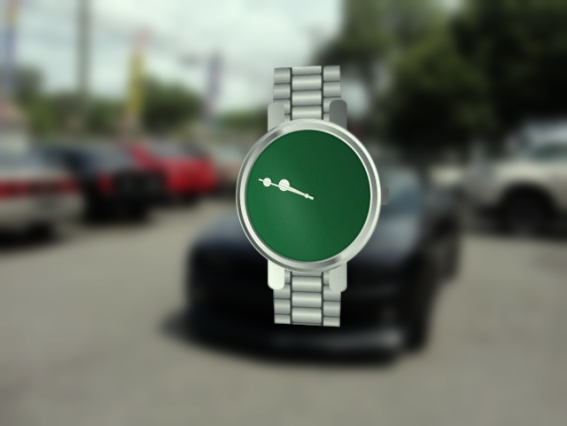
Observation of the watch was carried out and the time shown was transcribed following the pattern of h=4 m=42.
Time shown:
h=9 m=48
